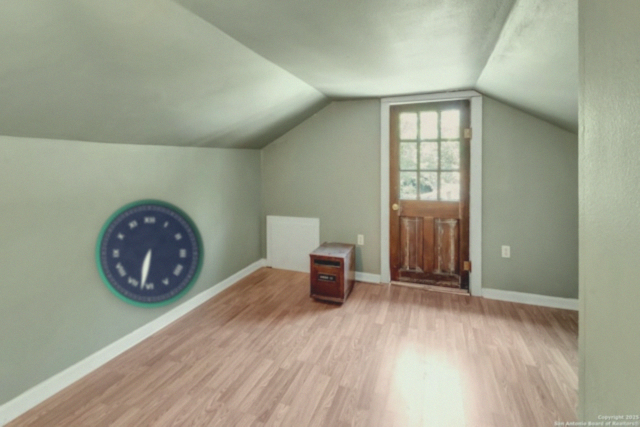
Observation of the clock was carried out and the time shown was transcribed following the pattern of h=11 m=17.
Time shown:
h=6 m=32
